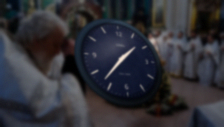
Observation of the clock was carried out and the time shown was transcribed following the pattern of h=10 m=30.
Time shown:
h=1 m=37
